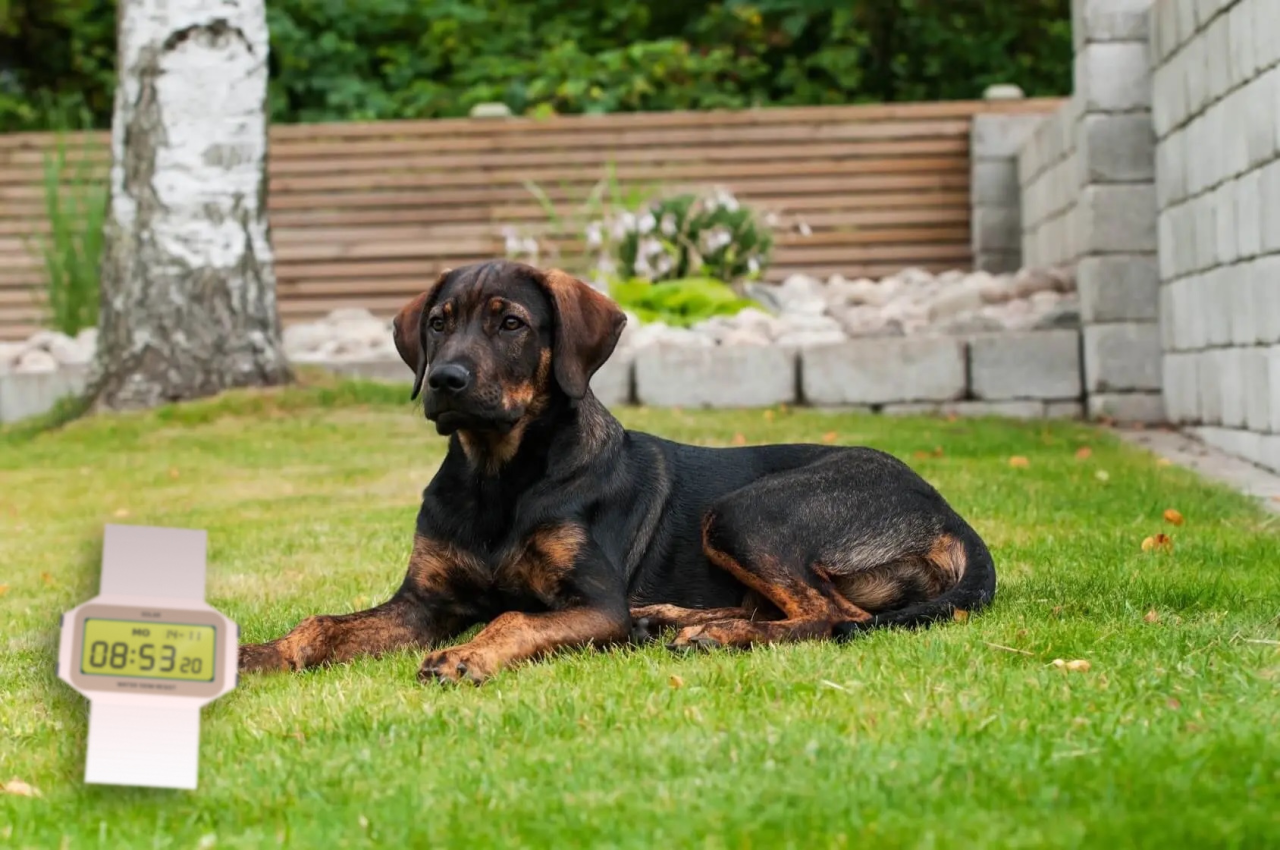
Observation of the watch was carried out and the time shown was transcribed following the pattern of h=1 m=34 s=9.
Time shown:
h=8 m=53 s=20
